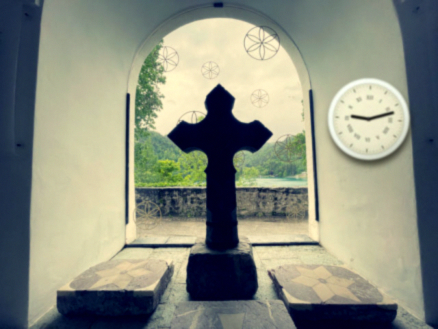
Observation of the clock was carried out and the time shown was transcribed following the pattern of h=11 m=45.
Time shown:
h=9 m=12
